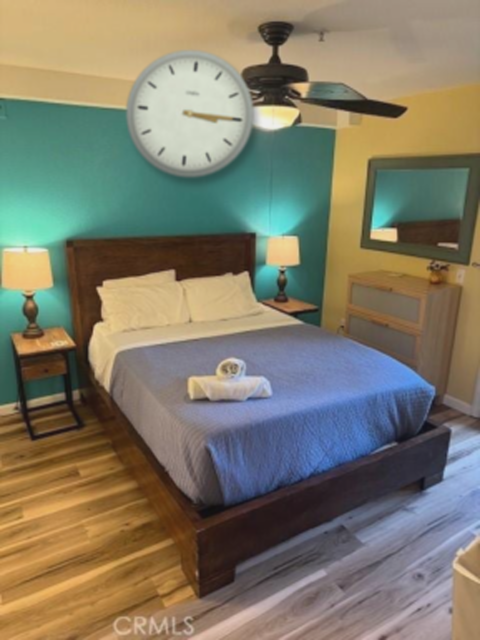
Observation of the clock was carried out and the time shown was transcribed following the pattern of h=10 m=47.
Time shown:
h=3 m=15
